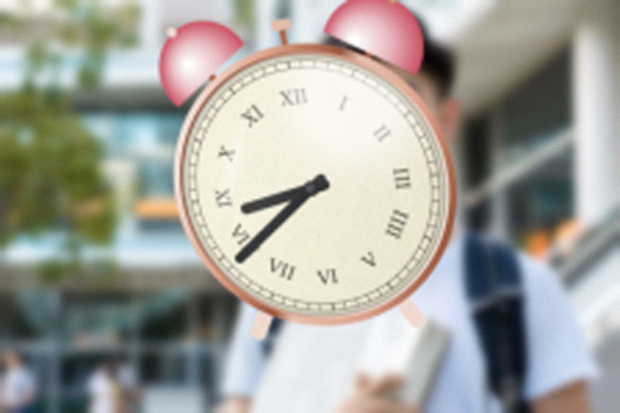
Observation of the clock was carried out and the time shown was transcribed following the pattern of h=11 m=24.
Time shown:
h=8 m=39
